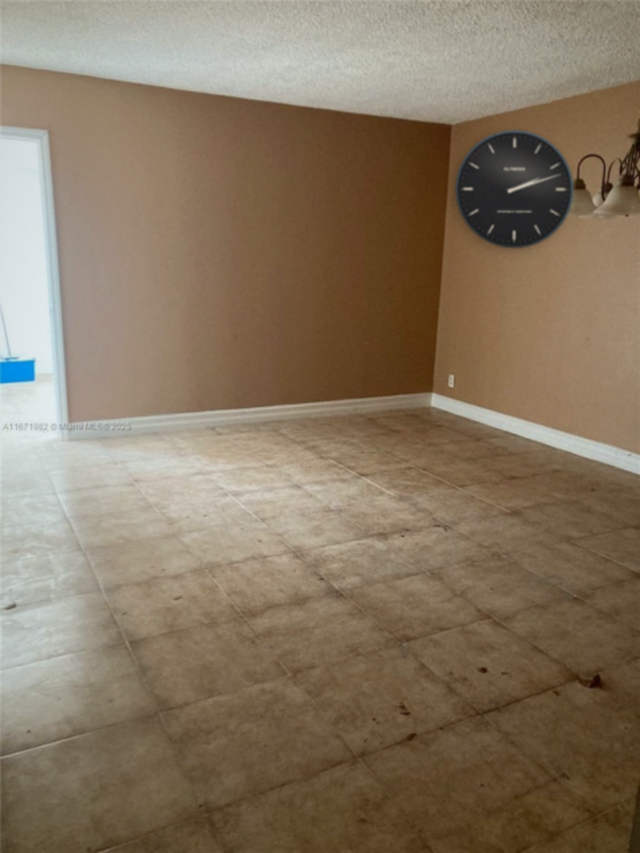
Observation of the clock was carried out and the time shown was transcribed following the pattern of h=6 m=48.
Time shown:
h=2 m=12
